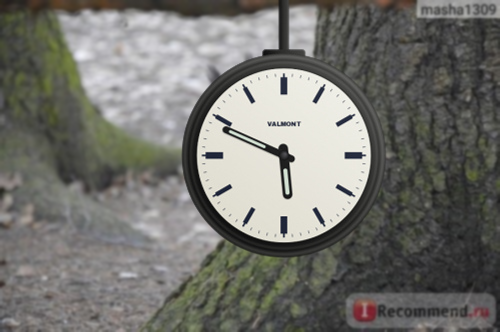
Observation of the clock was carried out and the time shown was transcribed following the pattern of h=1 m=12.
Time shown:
h=5 m=49
